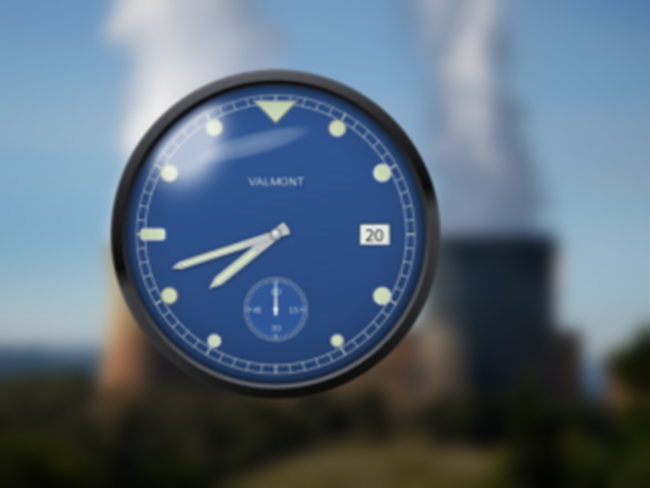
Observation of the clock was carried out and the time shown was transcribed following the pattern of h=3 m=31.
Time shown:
h=7 m=42
